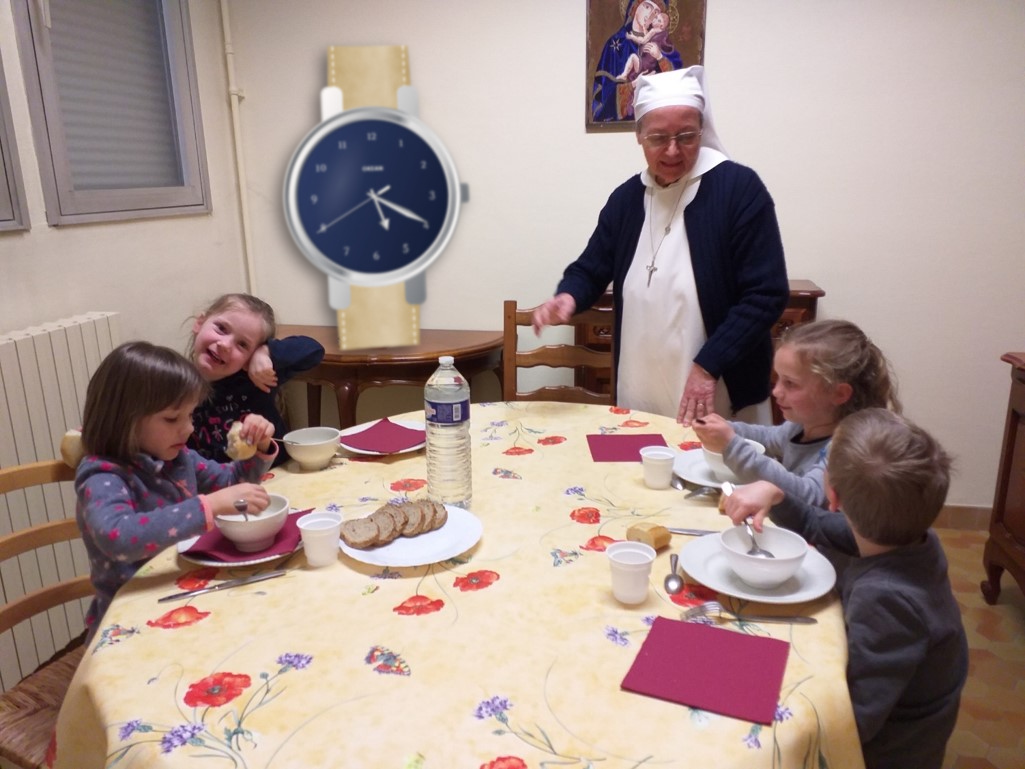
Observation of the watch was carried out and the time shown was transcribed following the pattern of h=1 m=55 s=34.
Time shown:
h=5 m=19 s=40
